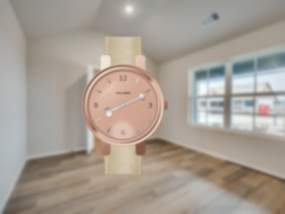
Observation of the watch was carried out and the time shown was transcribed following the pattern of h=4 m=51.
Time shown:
h=8 m=11
